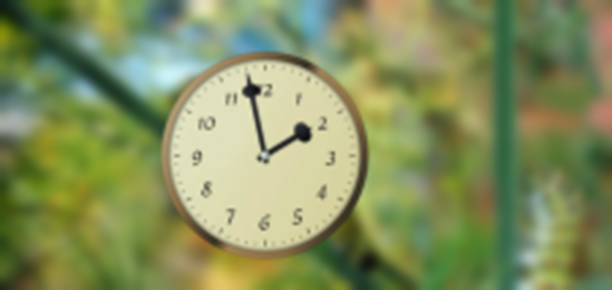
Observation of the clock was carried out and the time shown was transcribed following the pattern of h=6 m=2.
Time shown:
h=1 m=58
